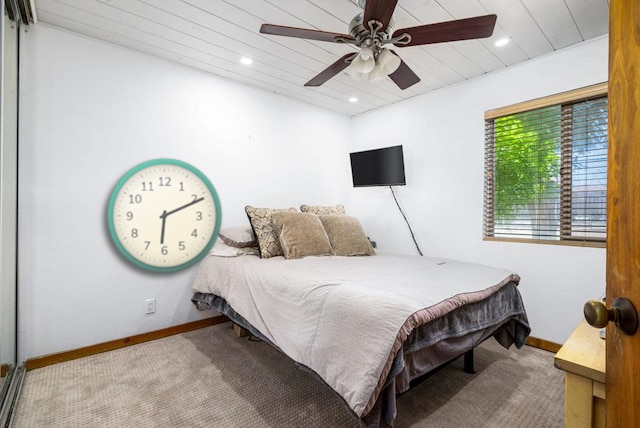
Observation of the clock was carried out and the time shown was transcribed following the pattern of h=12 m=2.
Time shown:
h=6 m=11
